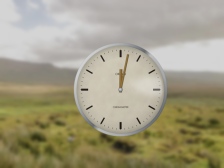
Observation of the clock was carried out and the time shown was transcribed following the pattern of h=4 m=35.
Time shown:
h=12 m=2
